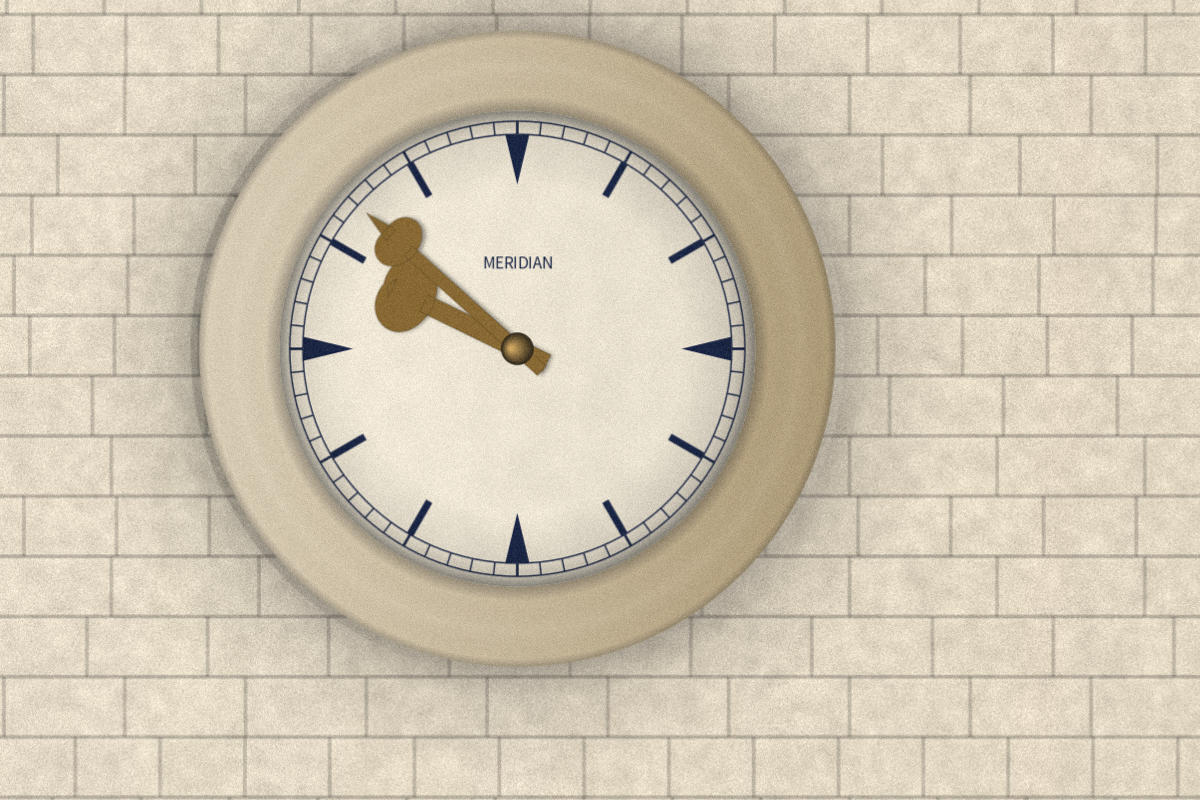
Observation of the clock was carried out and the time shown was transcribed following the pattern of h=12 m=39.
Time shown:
h=9 m=52
